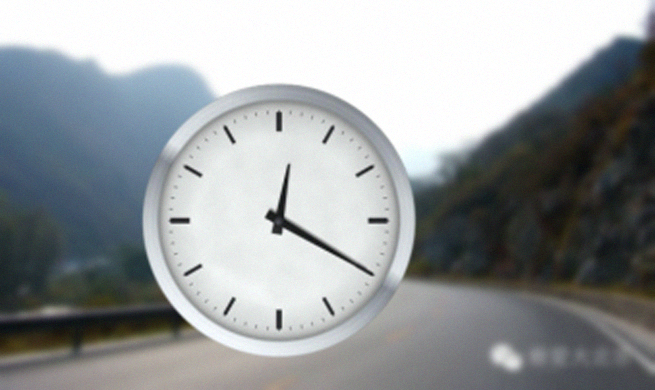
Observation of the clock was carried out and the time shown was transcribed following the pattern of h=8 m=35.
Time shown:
h=12 m=20
